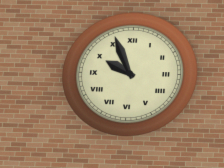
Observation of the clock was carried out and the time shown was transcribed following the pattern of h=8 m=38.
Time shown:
h=9 m=56
